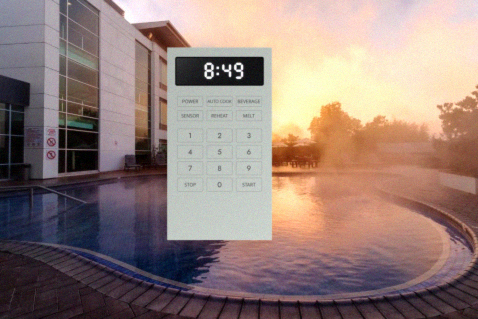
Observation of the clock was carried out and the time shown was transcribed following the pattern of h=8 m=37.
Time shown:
h=8 m=49
